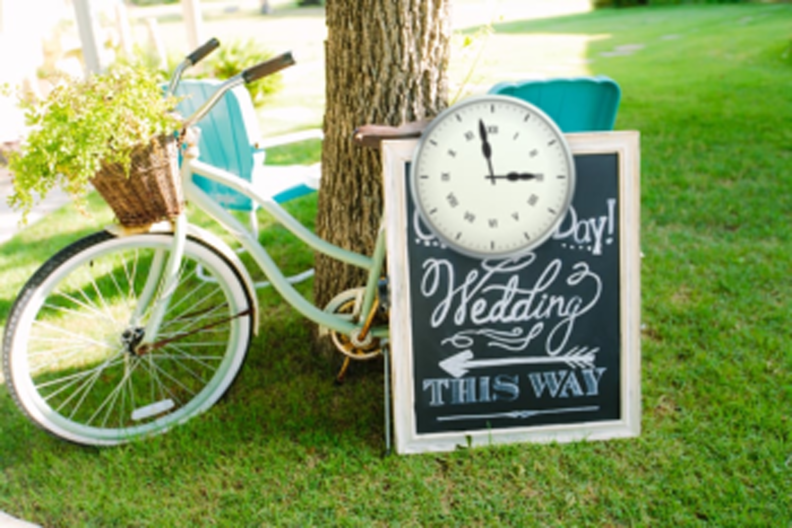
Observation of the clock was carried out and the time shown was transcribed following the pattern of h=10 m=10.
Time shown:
h=2 m=58
